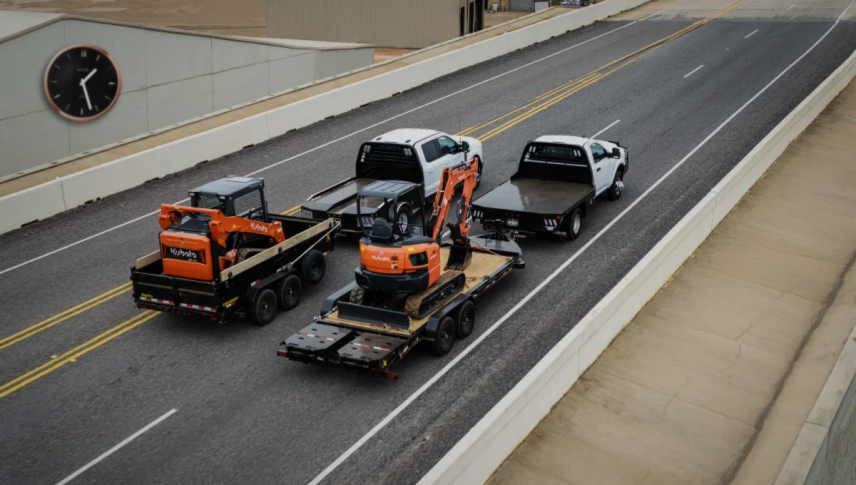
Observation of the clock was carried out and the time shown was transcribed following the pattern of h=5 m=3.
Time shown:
h=1 m=27
